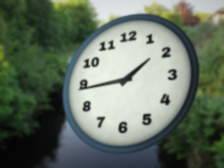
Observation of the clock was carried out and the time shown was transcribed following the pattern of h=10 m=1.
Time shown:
h=1 m=44
